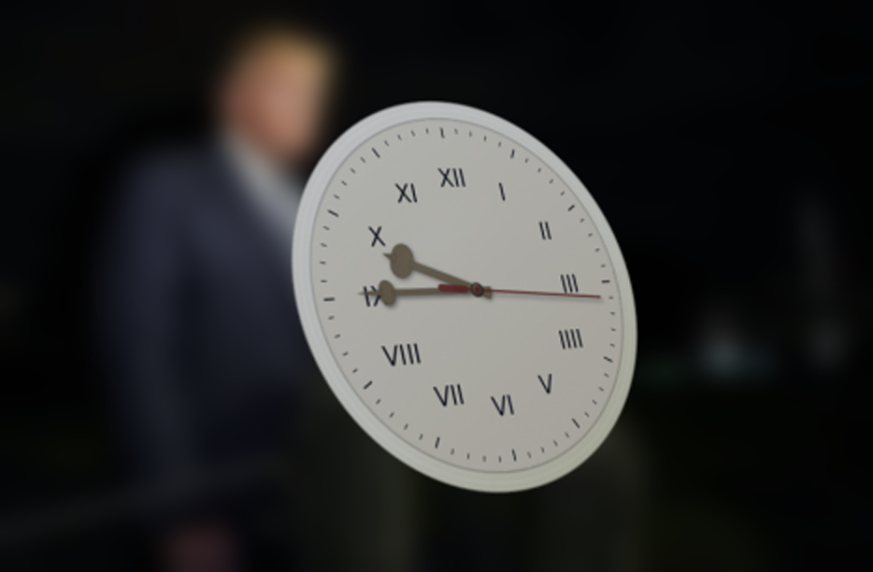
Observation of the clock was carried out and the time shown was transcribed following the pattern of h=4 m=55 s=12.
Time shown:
h=9 m=45 s=16
